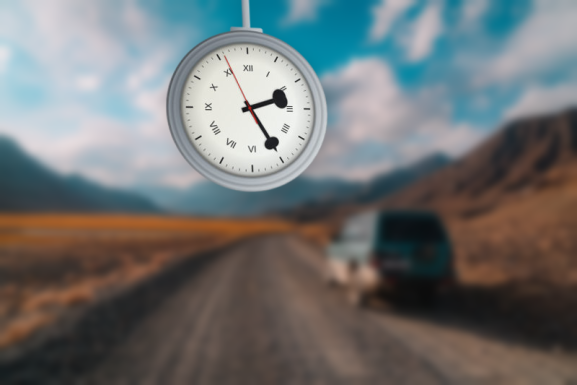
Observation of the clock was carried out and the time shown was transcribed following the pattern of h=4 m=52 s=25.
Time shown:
h=2 m=24 s=56
